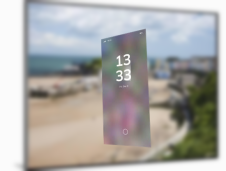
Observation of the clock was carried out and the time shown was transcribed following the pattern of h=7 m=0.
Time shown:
h=13 m=33
